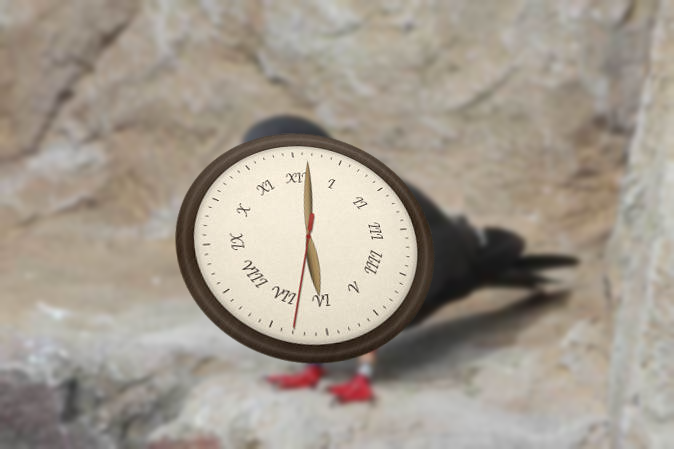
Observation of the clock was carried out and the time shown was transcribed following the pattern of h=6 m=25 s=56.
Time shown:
h=6 m=1 s=33
